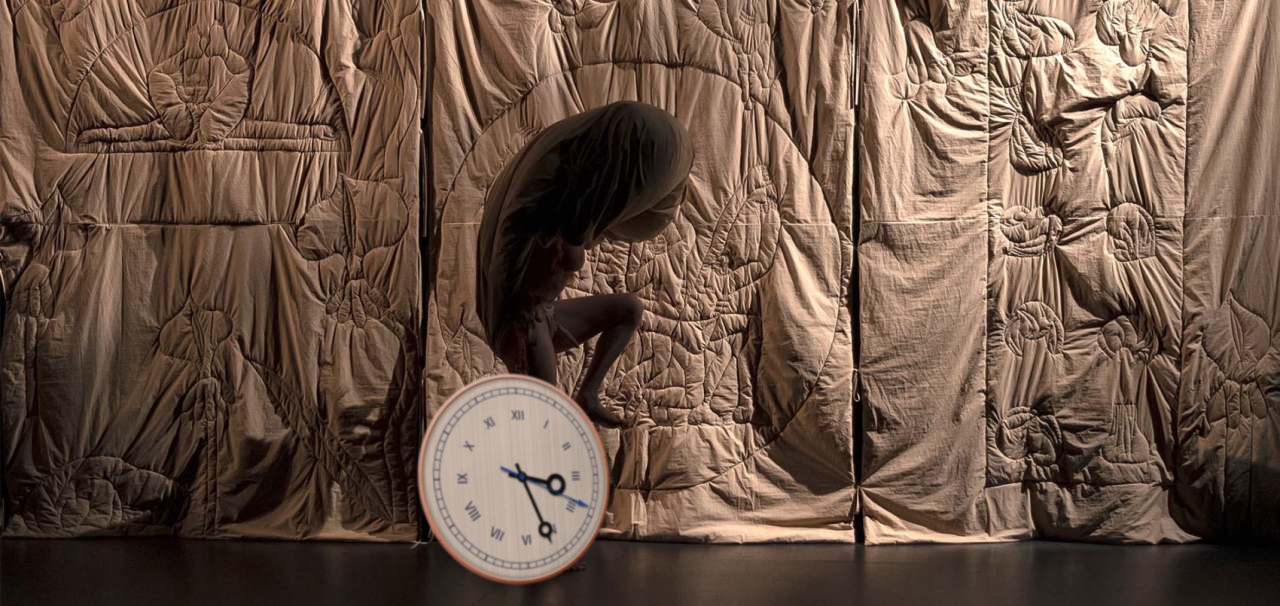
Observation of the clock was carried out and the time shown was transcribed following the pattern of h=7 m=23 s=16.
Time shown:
h=3 m=26 s=19
